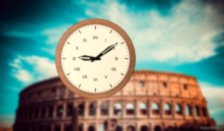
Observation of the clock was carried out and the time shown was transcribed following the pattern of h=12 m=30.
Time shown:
h=9 m=9
